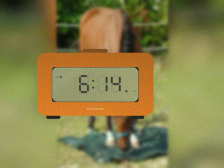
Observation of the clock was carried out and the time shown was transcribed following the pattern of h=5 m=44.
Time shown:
h=6 m=14
